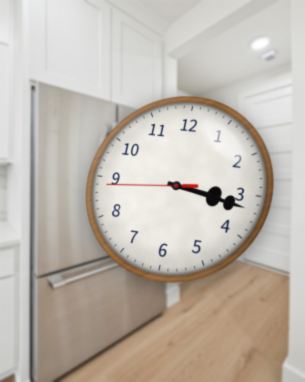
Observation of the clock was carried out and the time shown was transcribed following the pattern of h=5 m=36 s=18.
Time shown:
h=3 m=16 s=44
